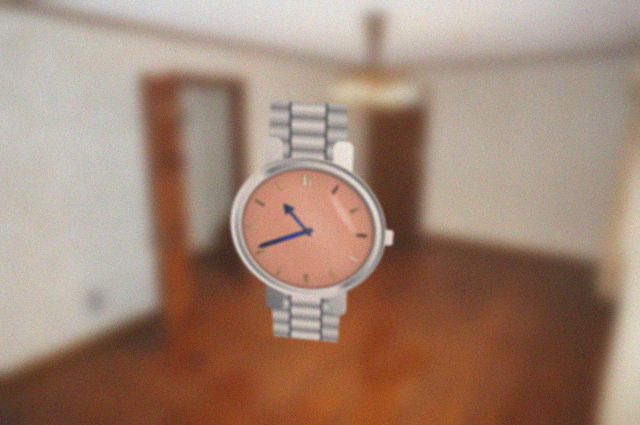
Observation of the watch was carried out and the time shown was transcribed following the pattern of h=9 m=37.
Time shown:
h=10 m=41
